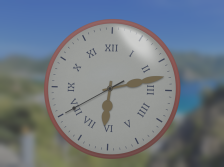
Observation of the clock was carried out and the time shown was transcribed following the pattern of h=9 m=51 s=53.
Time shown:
h=6 m=12 s=40
